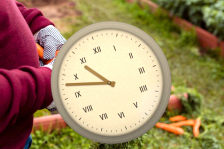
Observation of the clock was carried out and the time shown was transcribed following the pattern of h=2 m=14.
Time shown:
h=10 m=48
